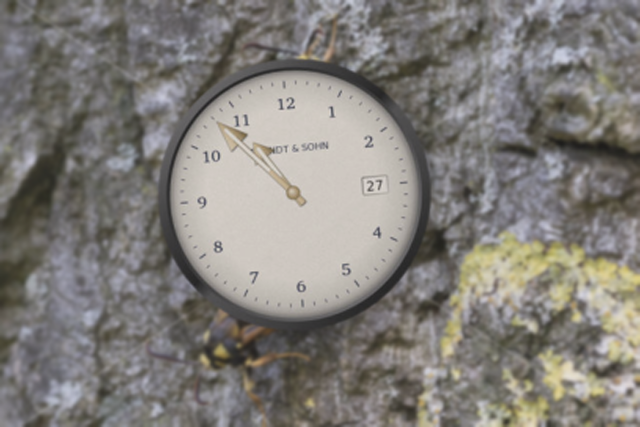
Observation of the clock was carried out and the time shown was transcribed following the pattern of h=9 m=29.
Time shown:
h=10 m=53
